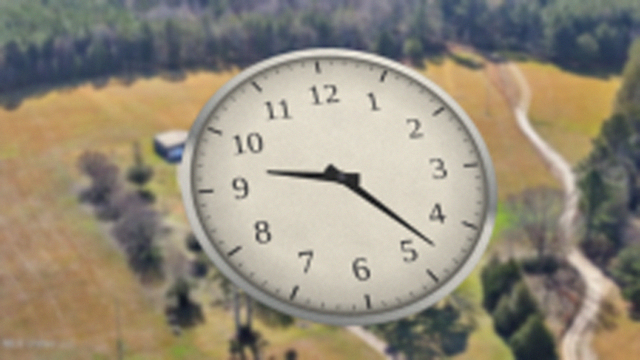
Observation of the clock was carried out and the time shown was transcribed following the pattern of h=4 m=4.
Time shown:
h=9 m=23
